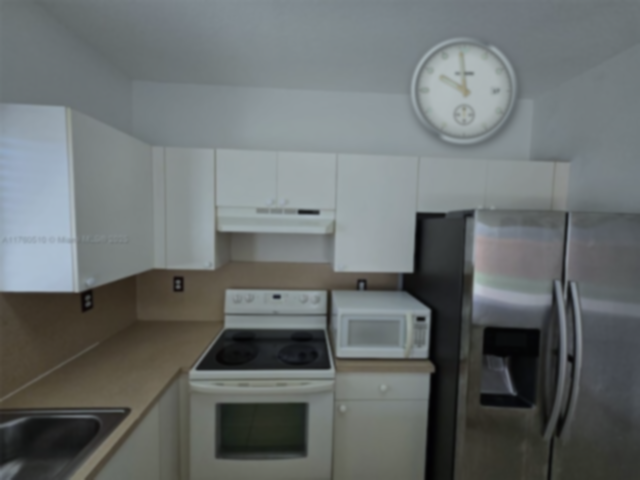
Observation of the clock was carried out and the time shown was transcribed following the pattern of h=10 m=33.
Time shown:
h=9 m=59
